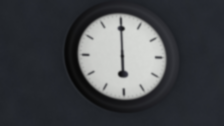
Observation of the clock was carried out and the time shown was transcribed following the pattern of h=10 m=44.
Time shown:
h=6 m=0
